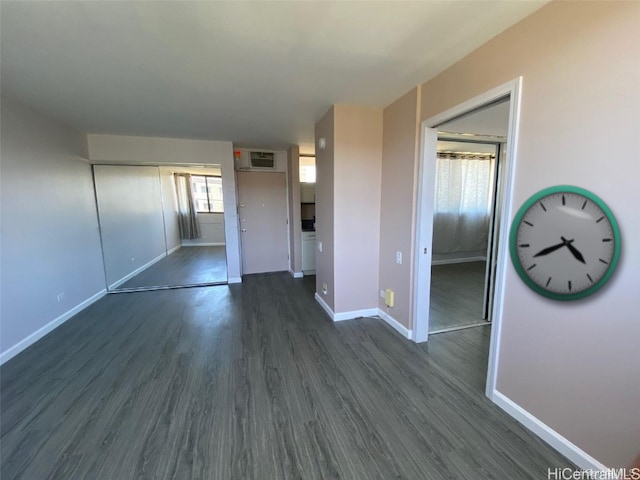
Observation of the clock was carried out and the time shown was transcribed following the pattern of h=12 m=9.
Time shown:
h=4 m=42
